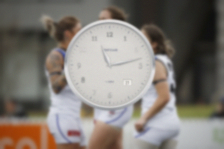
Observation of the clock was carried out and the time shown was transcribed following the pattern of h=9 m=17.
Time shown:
h=11 m=13
